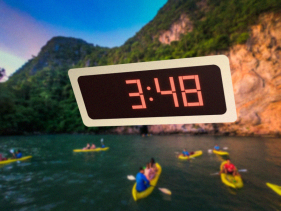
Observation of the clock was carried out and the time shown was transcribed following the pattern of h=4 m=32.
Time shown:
h=3 m=48
